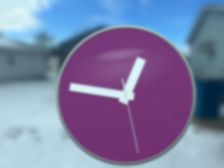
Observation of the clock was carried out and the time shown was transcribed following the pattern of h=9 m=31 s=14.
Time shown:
h=12 m=46 s=28
